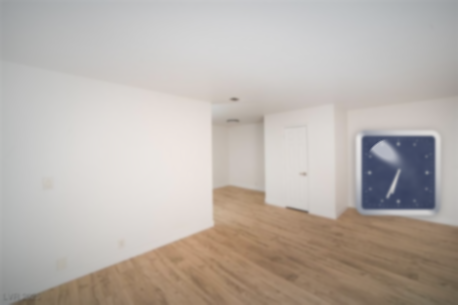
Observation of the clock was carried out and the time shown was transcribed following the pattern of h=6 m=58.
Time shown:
h=6 m=34
